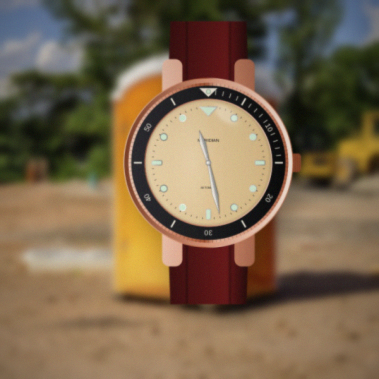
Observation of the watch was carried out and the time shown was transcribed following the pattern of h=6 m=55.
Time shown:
h=11 m=28
